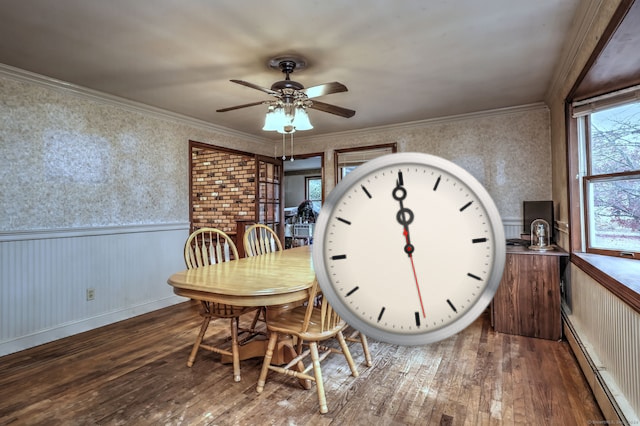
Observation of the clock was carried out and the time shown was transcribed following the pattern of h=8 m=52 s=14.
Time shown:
h=11 m=59 s=29
